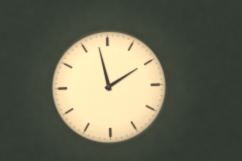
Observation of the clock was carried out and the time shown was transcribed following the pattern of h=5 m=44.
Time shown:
h=1 m=58
